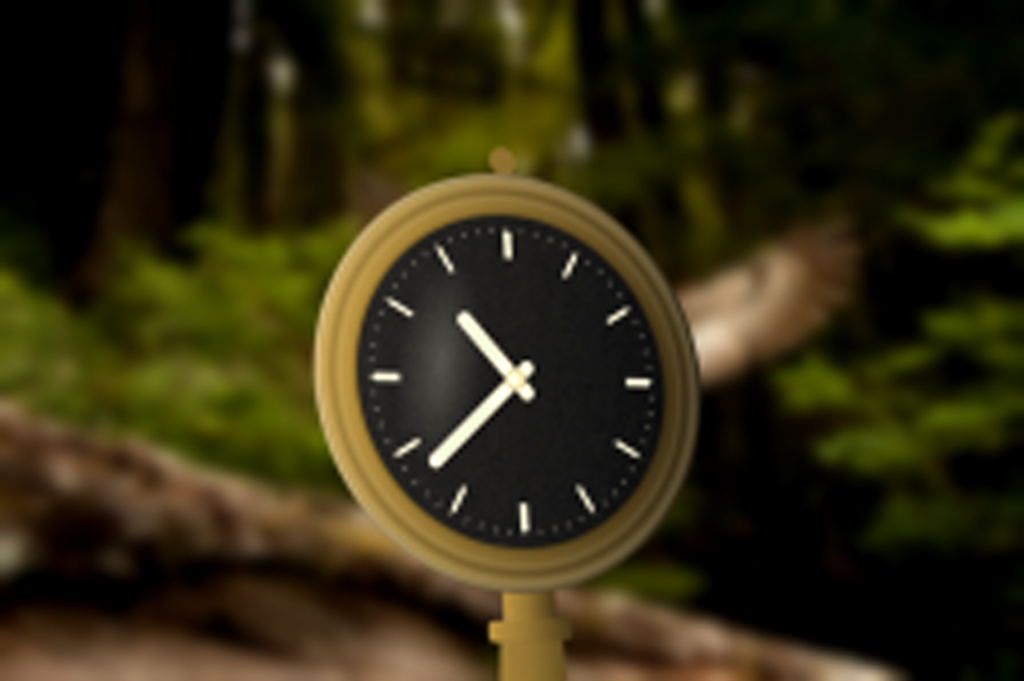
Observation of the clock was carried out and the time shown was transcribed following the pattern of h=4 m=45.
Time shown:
h=10 m=38
